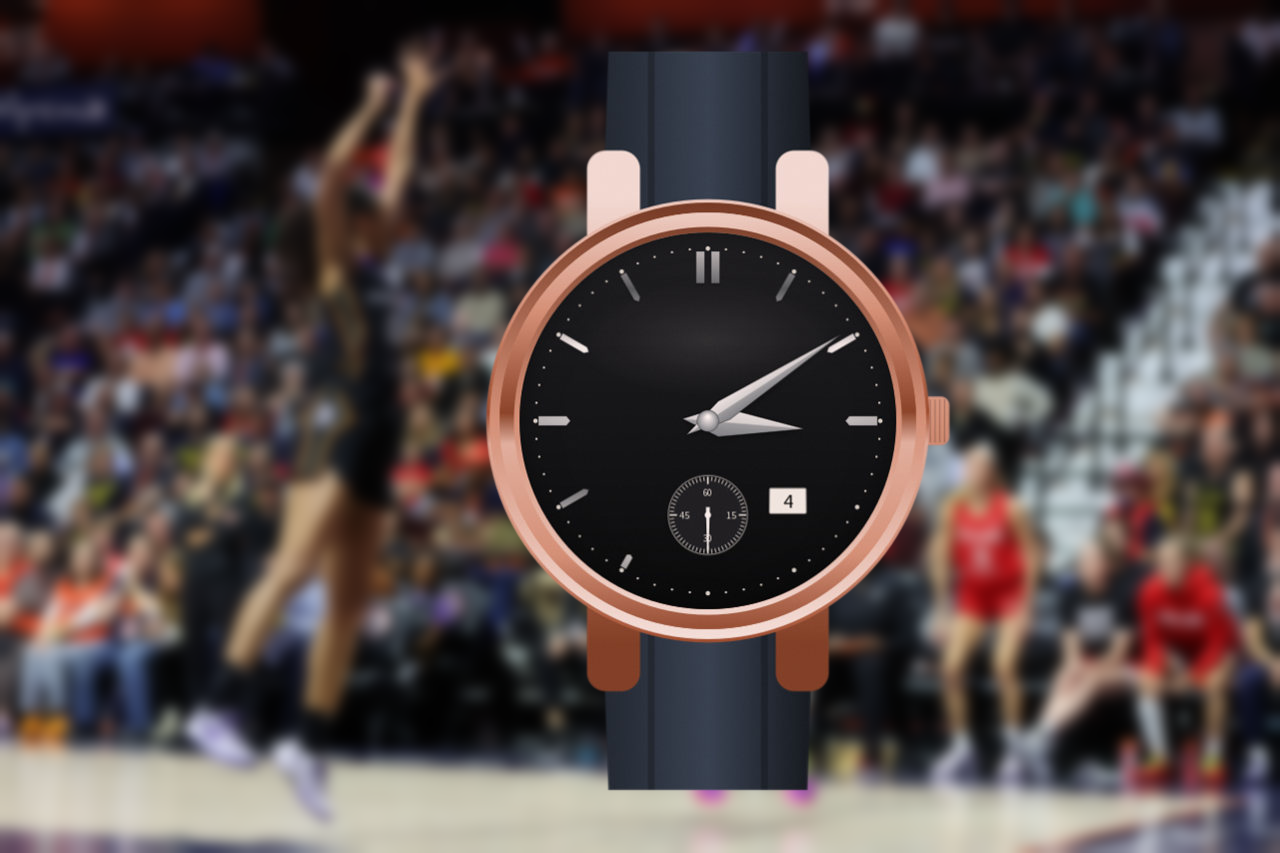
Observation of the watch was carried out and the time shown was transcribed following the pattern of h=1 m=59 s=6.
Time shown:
h=3 m=9 s=30
